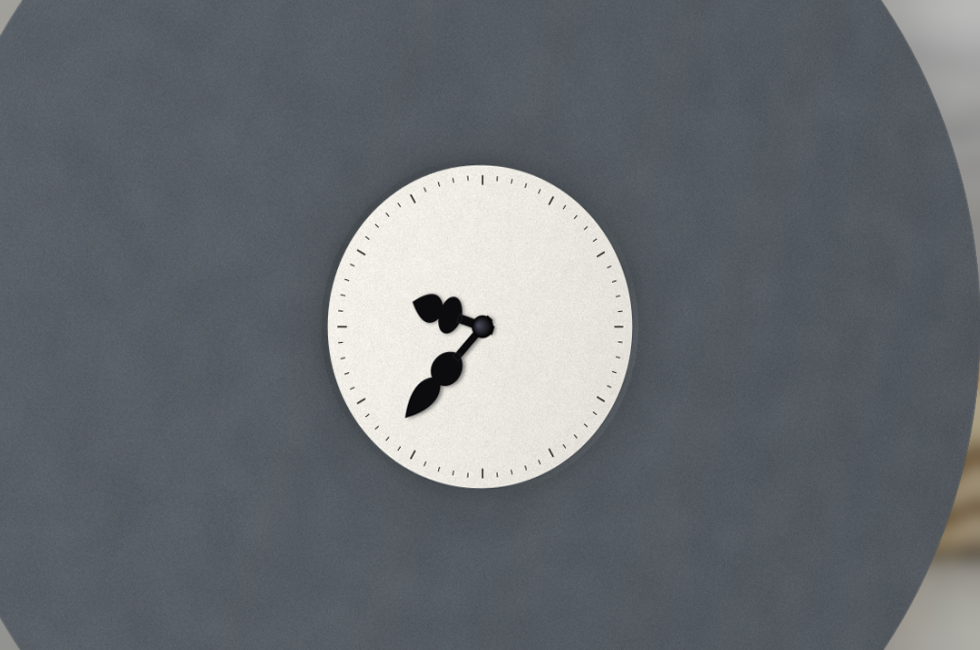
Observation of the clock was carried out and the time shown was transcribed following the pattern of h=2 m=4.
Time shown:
h=9 m=37
